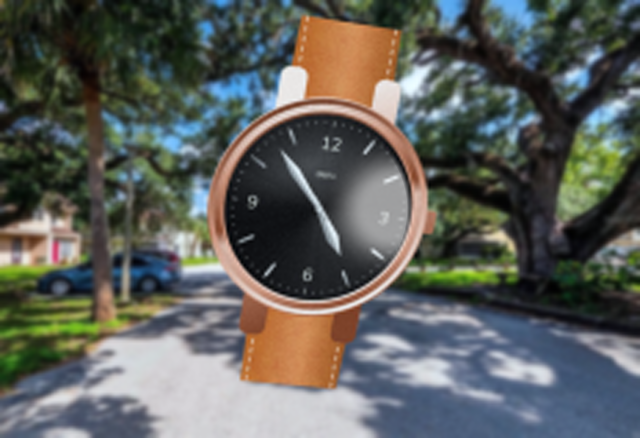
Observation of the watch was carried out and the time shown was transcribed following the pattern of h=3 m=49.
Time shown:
h=4 m=53
